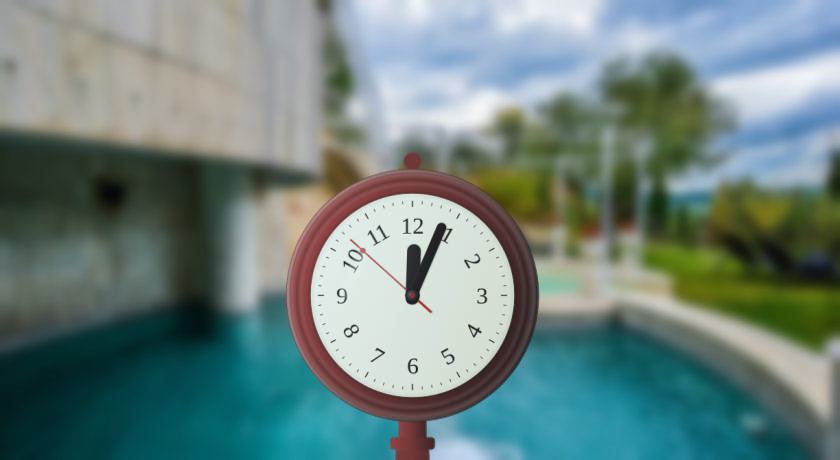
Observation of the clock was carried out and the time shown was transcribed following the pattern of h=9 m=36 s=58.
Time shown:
h=12 m=3 s=52
